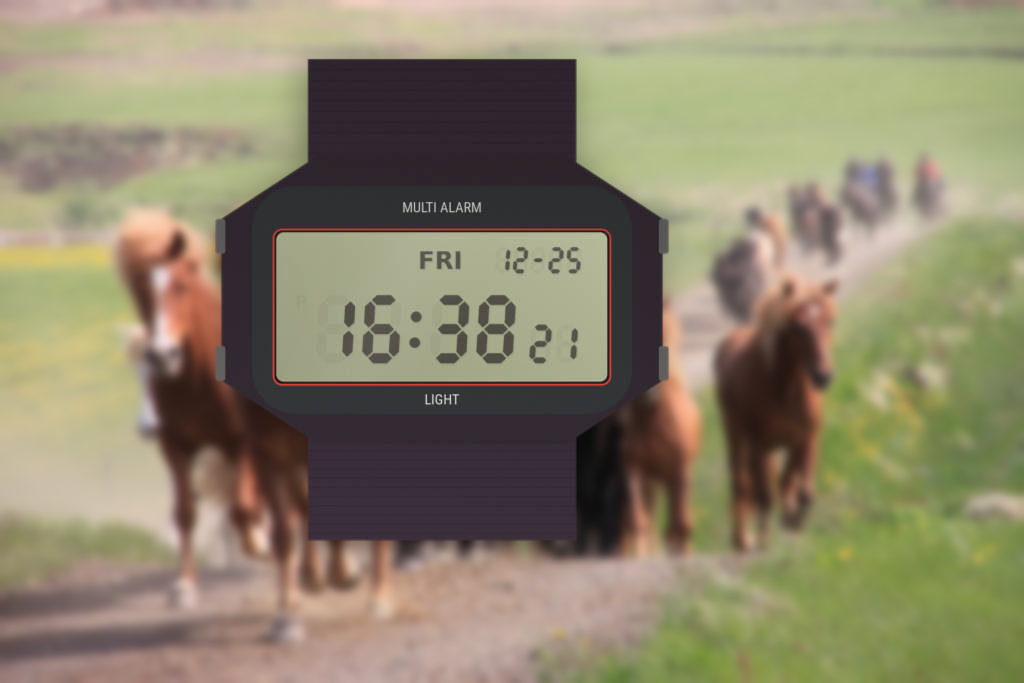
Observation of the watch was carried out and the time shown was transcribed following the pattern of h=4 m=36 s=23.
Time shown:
h=16 m=38 s=21
